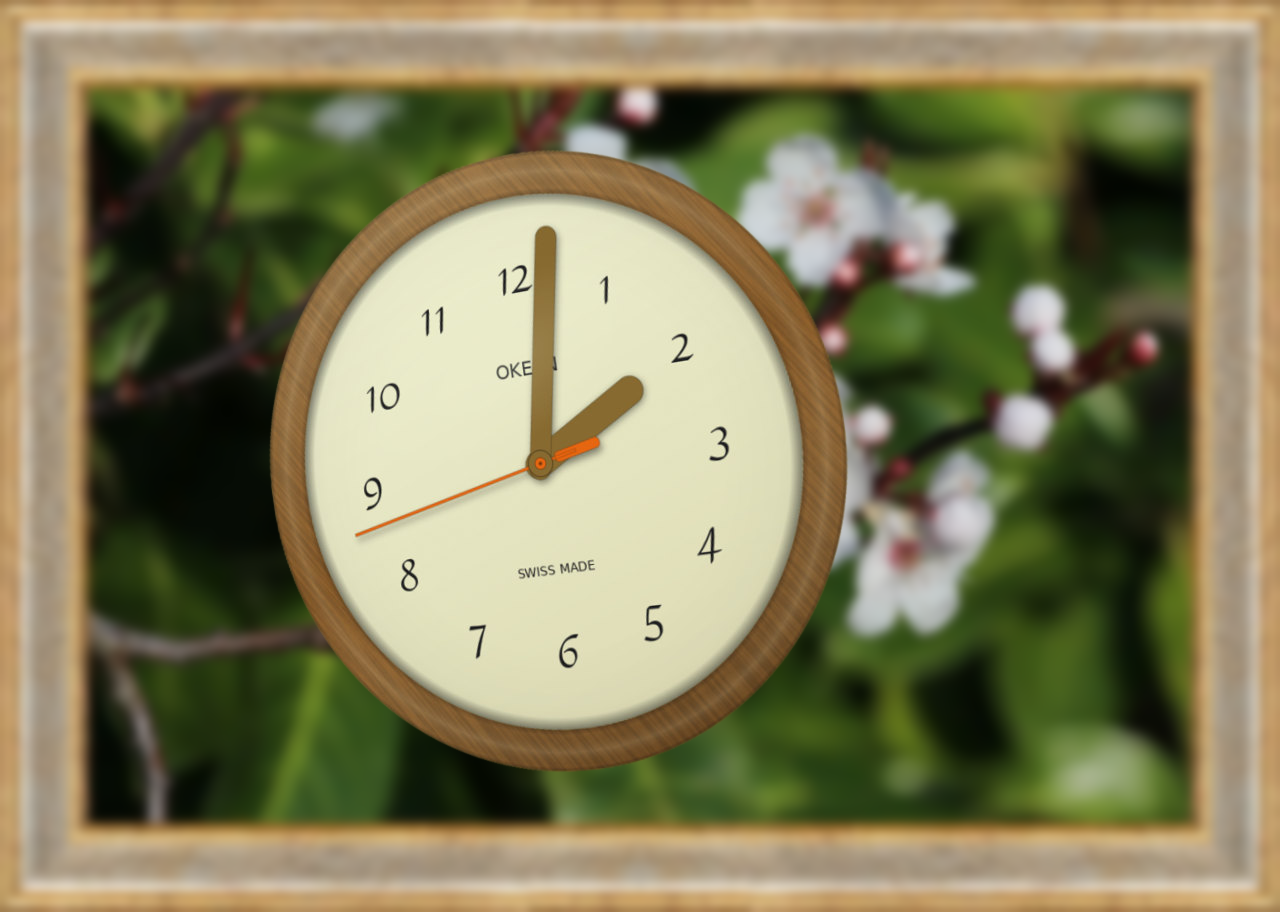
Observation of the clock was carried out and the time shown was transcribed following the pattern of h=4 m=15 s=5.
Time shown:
h=2 m=1 s=43
